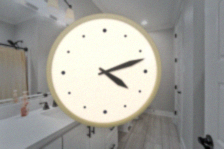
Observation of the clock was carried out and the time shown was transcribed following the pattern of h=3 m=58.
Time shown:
h=4 m=12
